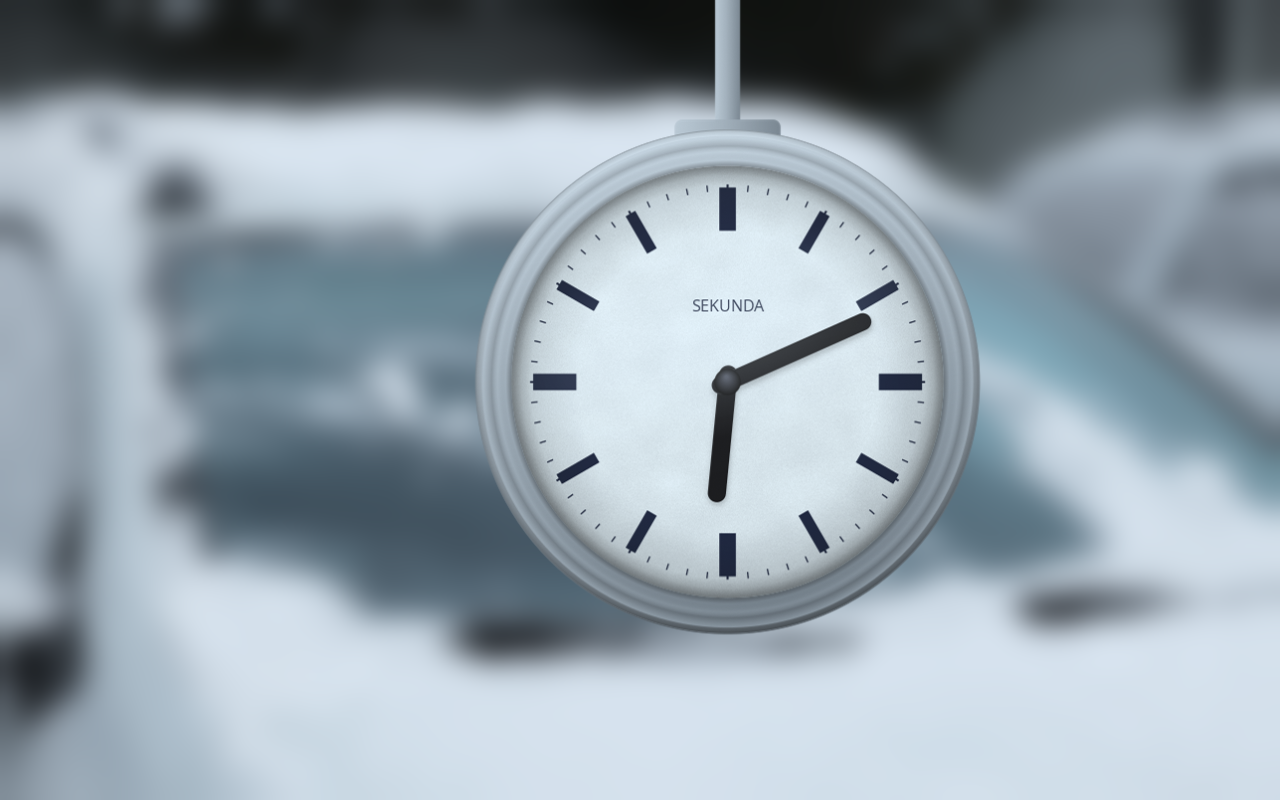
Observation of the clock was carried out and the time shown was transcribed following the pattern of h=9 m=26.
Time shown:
h=6 m=11
